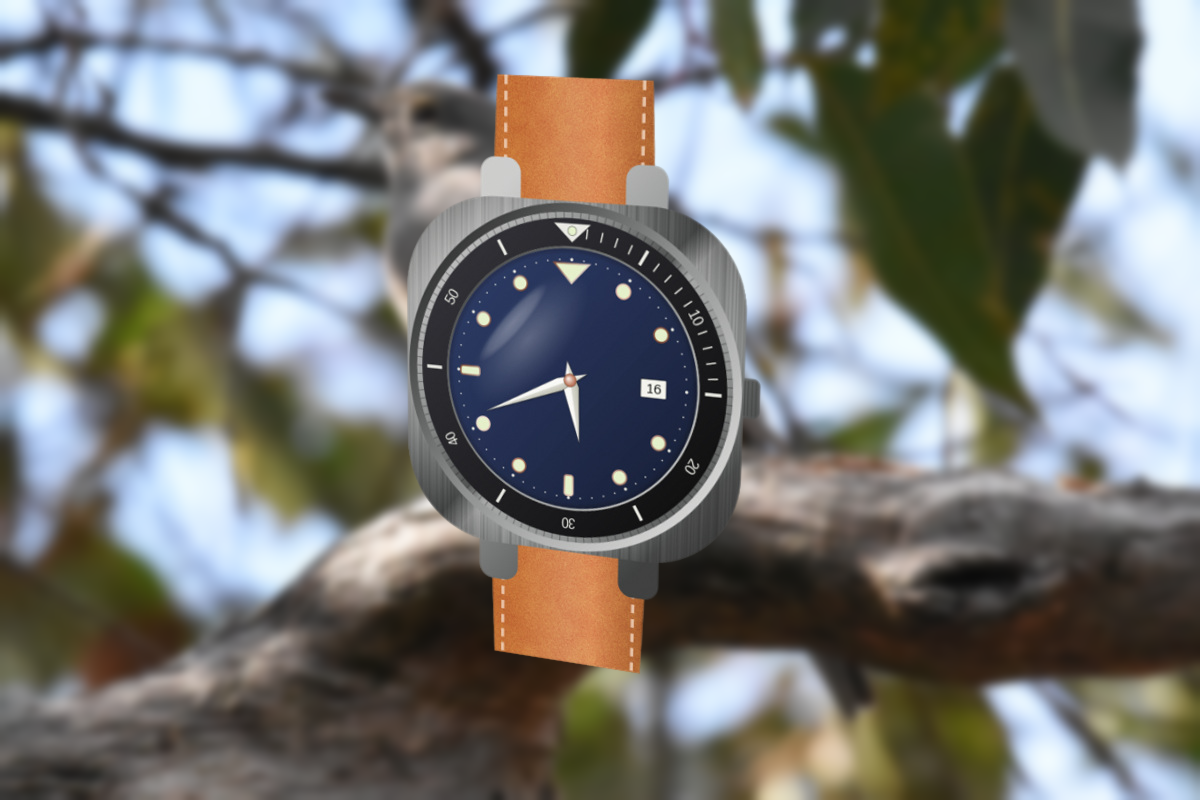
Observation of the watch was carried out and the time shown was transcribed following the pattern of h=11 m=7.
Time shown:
h=5 m=41
